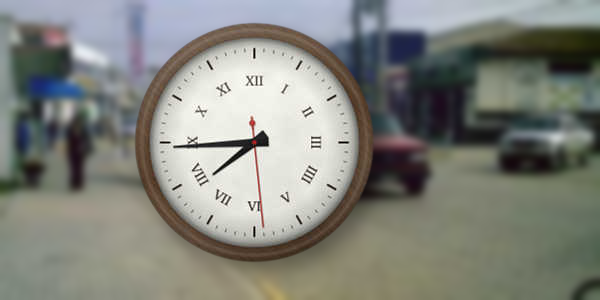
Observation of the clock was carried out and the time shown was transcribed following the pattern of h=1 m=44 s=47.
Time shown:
h=7 m=44 s=29
